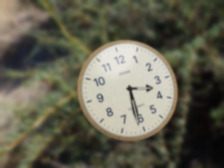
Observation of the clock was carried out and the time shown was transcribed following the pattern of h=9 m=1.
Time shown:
h=3 m=31
